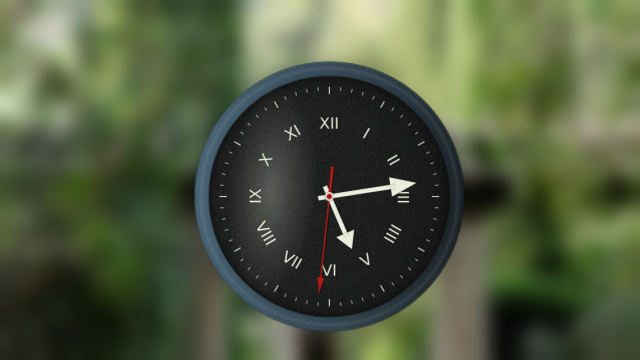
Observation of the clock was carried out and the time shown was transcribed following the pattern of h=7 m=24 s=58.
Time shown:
h=5 m=13 s=31
